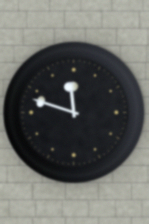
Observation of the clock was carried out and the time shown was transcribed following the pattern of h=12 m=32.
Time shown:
h=11 m=48
